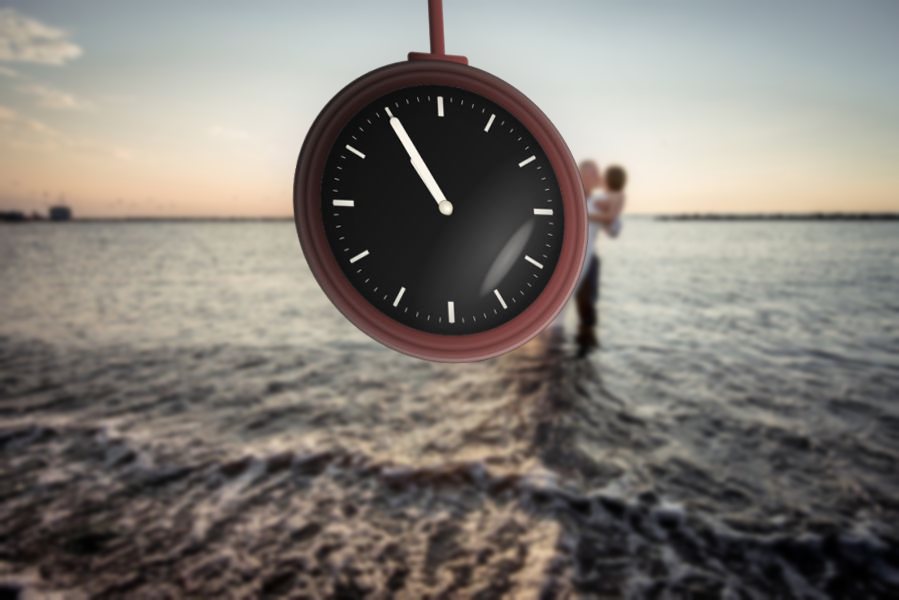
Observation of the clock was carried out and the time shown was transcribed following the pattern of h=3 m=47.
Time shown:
h=10 m=55
